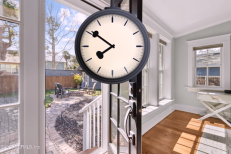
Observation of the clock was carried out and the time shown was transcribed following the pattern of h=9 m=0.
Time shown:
h=7 m=51
